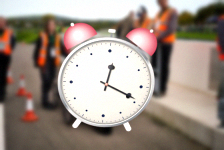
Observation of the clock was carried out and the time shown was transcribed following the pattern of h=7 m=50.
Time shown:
h=12 m=19
